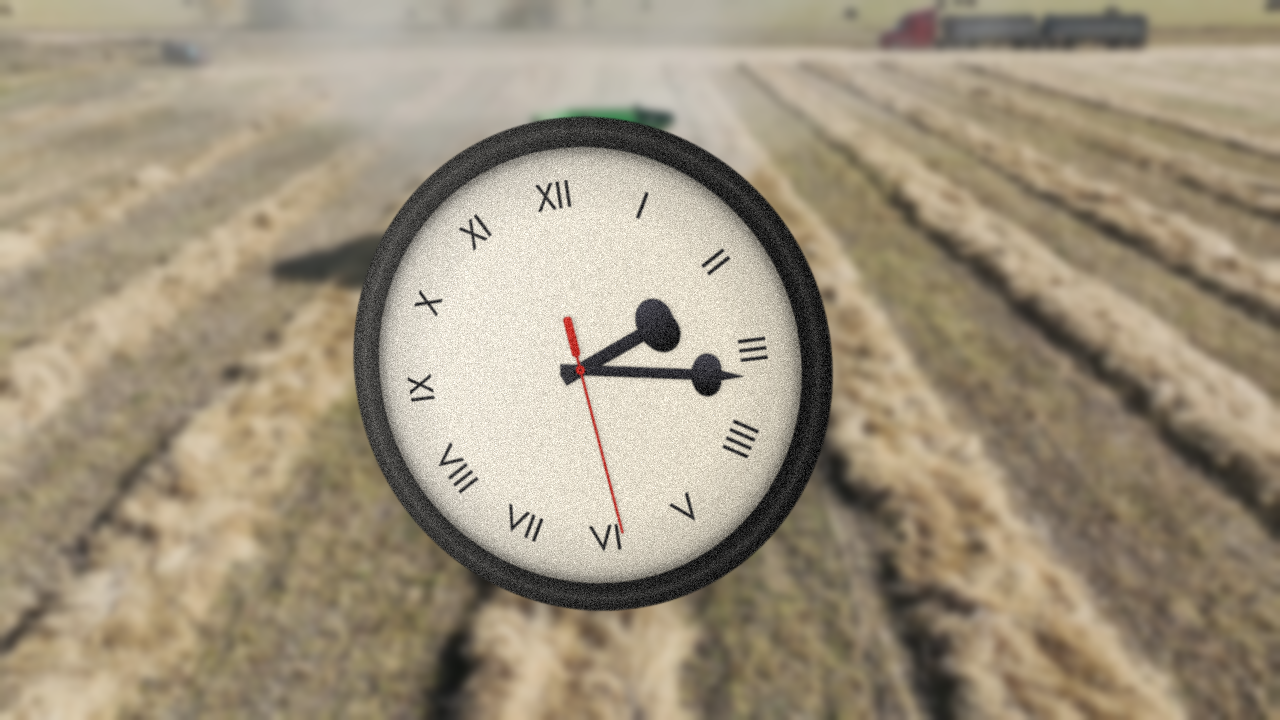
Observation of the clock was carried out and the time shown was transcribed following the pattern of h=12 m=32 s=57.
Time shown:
h=2 m=16 s=29
